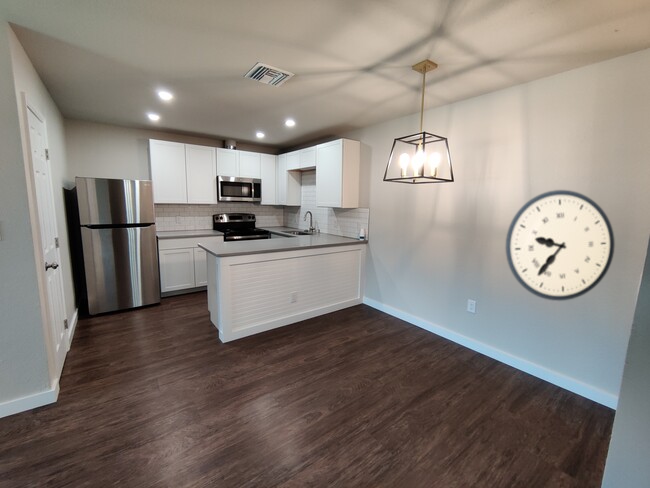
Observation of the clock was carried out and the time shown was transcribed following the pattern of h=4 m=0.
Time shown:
h=9 m=37
